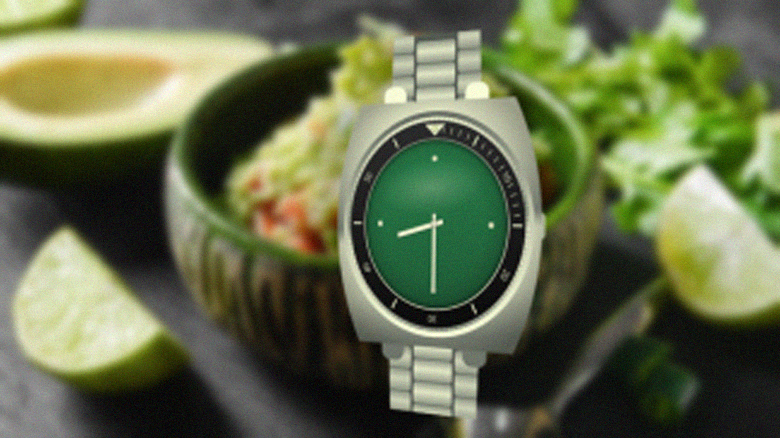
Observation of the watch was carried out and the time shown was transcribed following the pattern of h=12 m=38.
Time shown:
h=8 m=30
